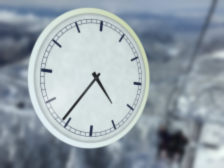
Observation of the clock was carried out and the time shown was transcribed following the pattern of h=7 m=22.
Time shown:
h=4 m=36
